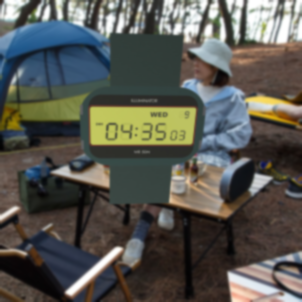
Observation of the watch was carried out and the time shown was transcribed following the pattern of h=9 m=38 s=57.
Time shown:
h=4 m=35 s=3
